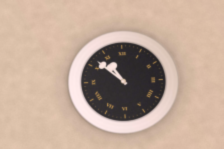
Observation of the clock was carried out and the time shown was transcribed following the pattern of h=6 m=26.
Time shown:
h=10 m=52
